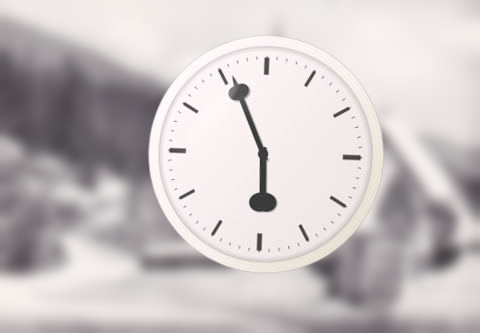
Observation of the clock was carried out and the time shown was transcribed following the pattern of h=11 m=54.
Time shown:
h=5 m=56
